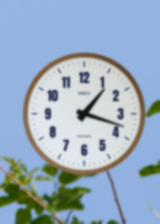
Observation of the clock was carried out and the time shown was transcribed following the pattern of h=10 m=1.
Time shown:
h=1 m=18
